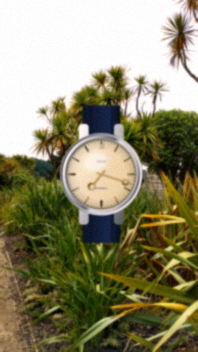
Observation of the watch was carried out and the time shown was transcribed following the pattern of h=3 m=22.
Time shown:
h=7 m=18
